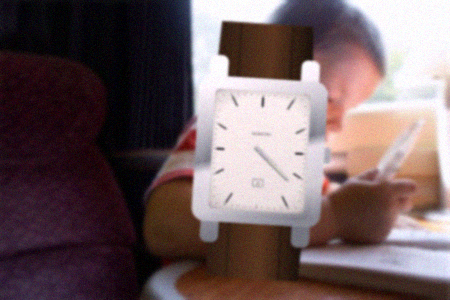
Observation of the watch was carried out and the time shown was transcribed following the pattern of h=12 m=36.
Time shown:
h=4 m=22
